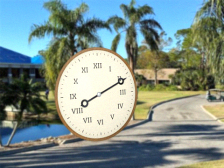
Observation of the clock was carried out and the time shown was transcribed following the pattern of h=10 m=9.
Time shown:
h=8 m=11
